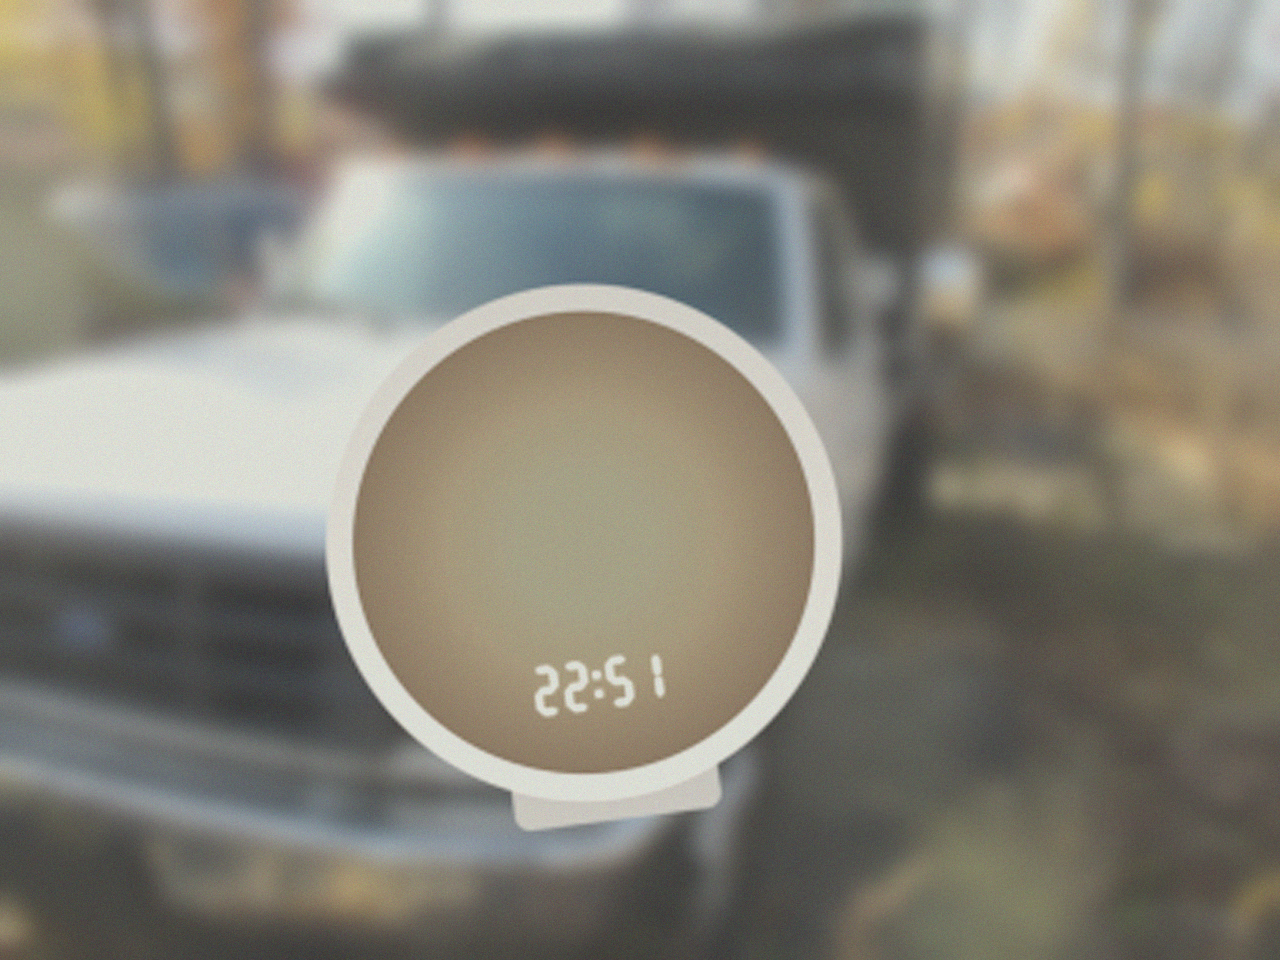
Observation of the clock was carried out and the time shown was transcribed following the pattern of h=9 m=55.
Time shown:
h=22 m=51
